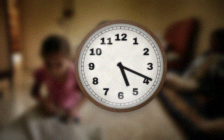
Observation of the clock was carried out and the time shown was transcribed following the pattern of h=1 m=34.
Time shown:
h=5 m=19
